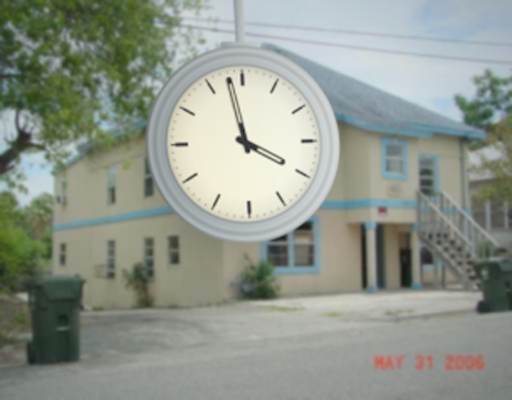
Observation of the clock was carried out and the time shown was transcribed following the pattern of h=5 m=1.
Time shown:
h=3 m=58
